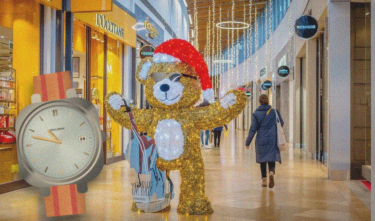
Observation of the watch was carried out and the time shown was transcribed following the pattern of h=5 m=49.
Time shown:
h=10 m=48
